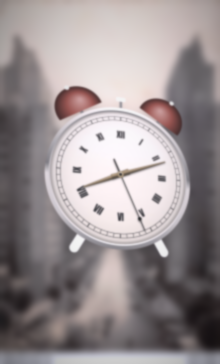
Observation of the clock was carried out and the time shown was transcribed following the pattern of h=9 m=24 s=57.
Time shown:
h=8 m=11 s=26
